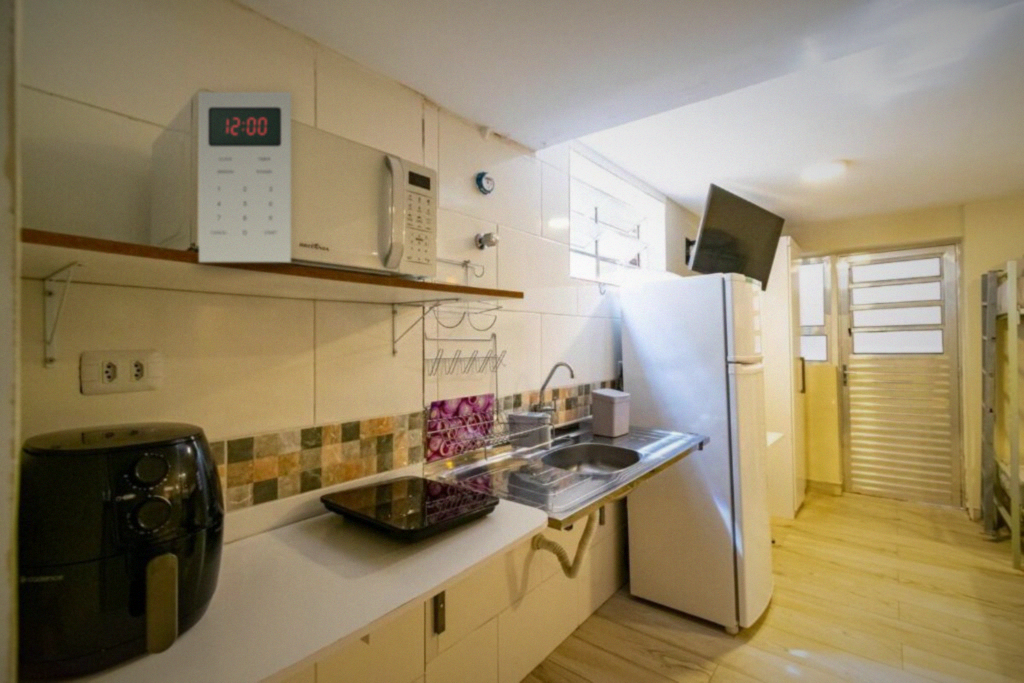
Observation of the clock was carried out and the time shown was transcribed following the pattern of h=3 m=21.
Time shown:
h=12 m=0
